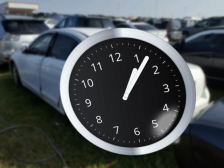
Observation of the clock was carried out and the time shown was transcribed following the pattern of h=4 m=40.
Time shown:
h=1 m=7
